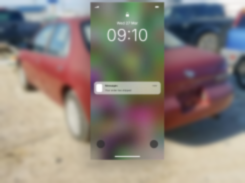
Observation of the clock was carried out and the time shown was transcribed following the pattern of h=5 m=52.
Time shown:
h=9 m=10
